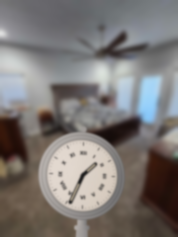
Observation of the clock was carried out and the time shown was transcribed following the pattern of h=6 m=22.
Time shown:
h=1 m=34
